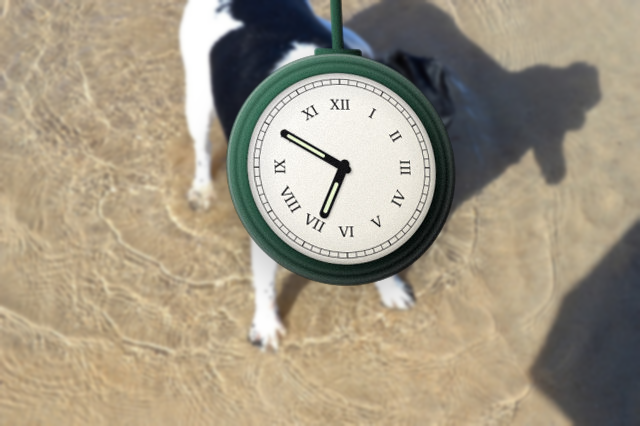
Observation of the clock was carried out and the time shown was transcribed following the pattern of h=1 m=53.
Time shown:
h=6 m=50
